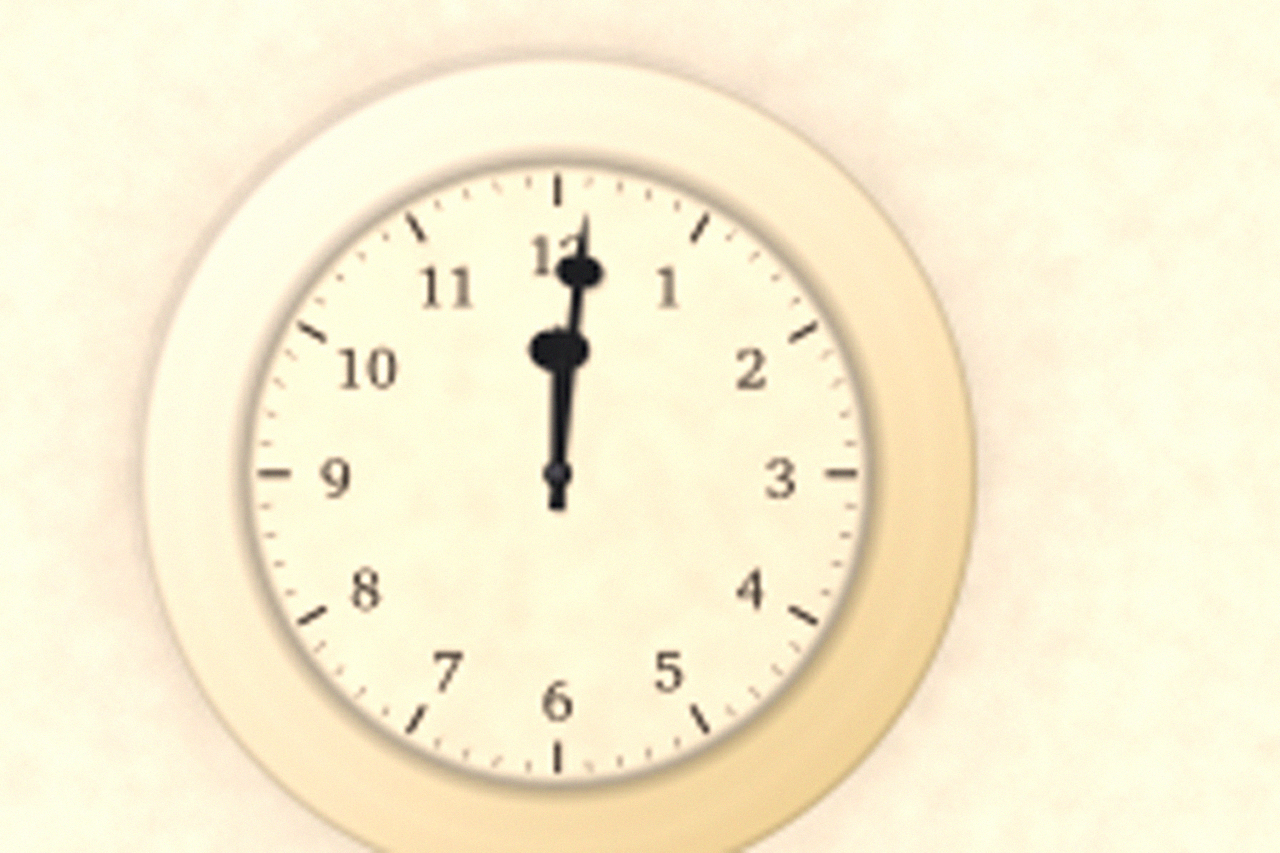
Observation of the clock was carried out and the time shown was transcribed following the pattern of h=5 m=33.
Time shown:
h=12 m=1
